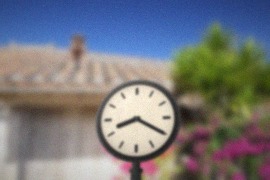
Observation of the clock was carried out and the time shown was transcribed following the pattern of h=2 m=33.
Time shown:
h=8 m=20
